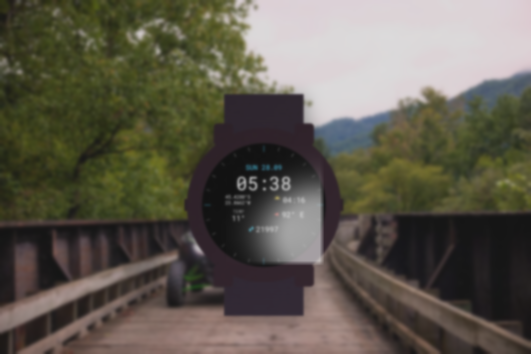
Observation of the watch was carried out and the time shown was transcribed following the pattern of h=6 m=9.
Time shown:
h=5 m=38
